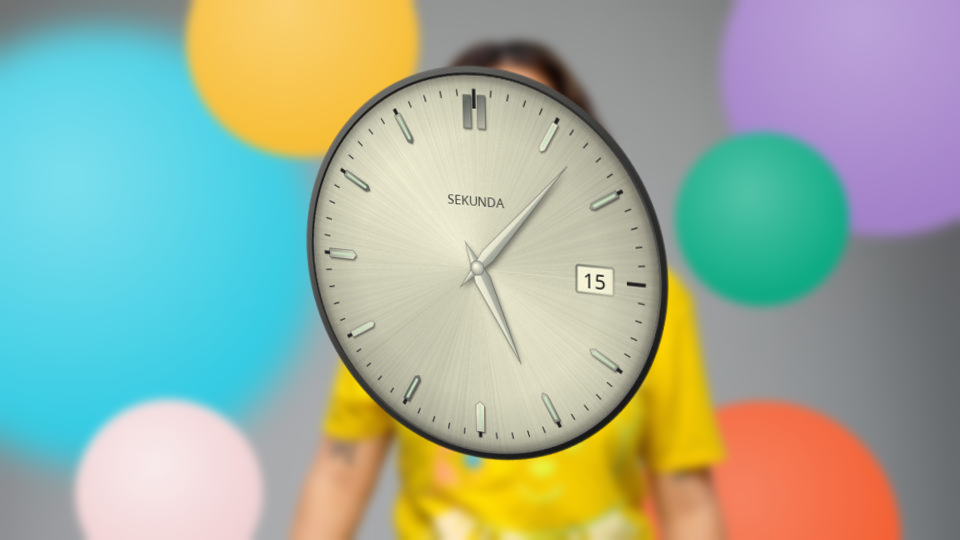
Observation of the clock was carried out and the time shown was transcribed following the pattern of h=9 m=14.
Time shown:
h=5 m=7
